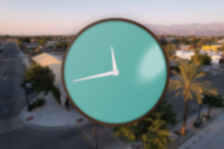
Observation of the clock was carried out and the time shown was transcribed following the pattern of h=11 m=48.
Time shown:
h=11 m=43
